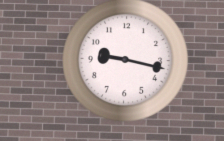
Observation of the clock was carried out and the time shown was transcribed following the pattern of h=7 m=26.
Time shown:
h=9 m=17
